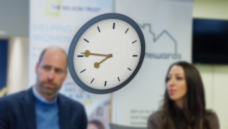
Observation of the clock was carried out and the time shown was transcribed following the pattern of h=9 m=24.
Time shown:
h=7 m=46
